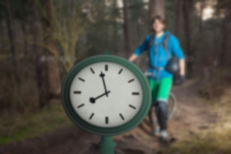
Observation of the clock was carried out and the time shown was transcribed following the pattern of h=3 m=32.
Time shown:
h=7 m=58
